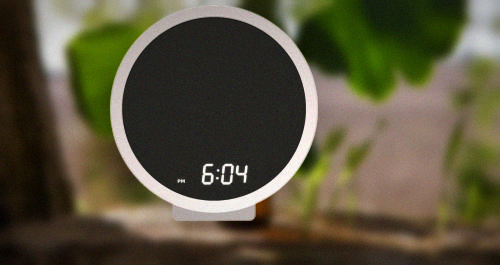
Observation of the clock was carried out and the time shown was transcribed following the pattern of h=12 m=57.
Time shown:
h=6 m=4
